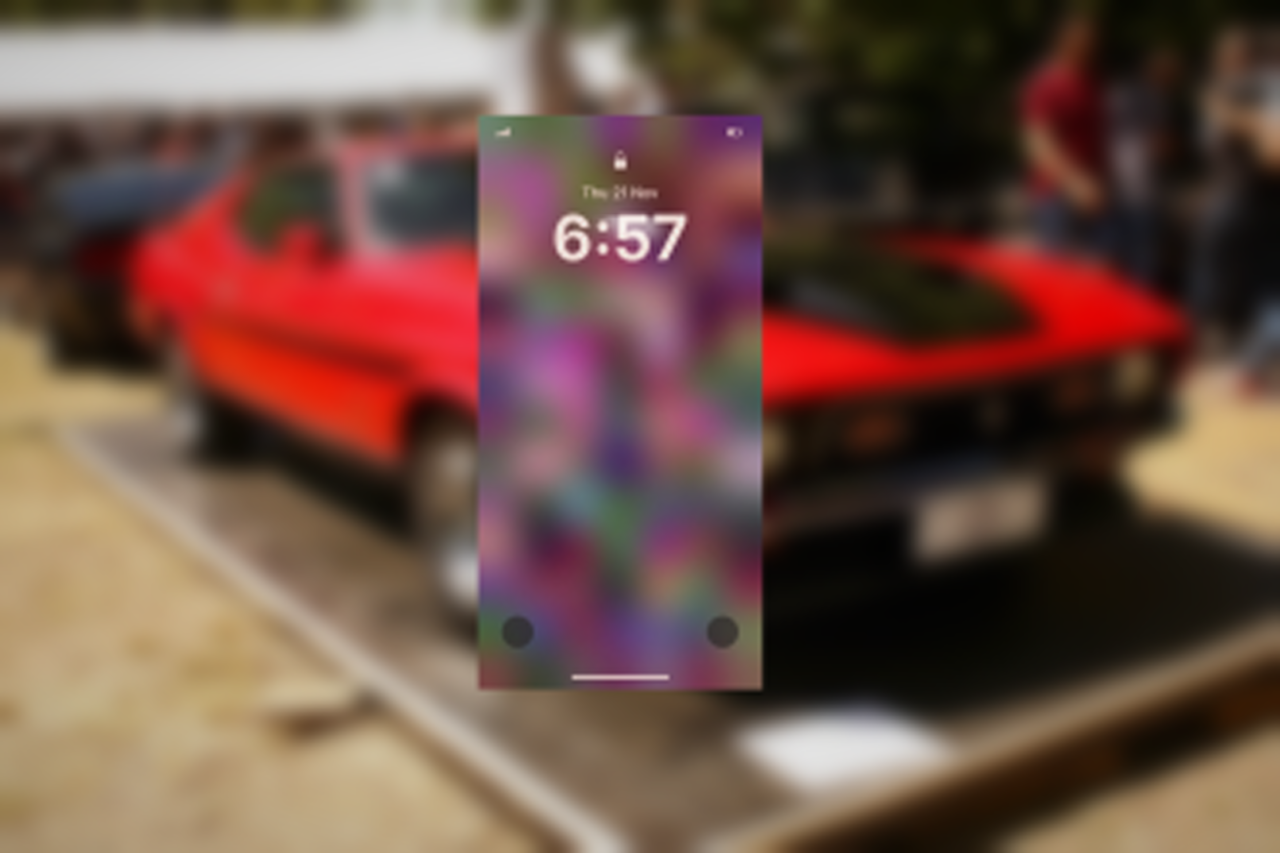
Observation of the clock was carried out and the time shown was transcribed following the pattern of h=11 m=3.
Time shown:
h=6 m=57
